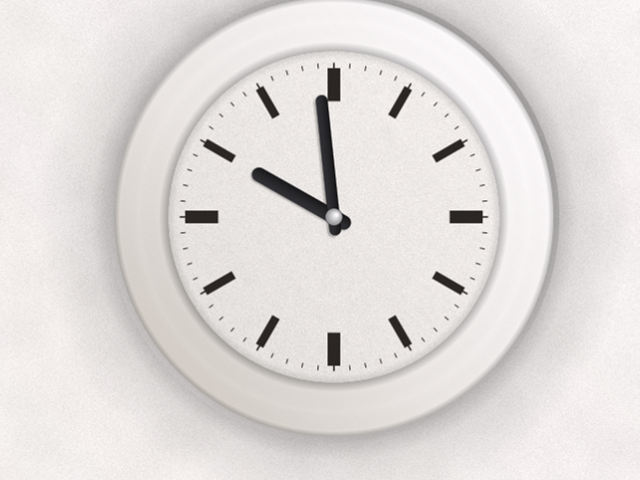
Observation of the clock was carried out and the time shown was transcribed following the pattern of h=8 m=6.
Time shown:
h=9 m=59
